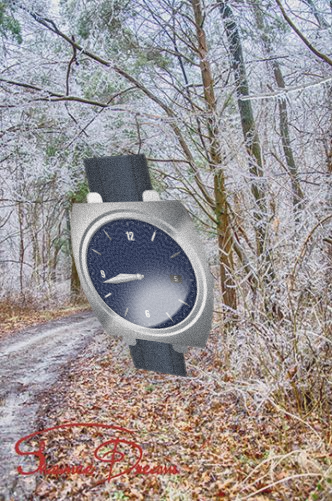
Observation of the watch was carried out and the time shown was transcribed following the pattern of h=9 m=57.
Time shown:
h=8 m=43
